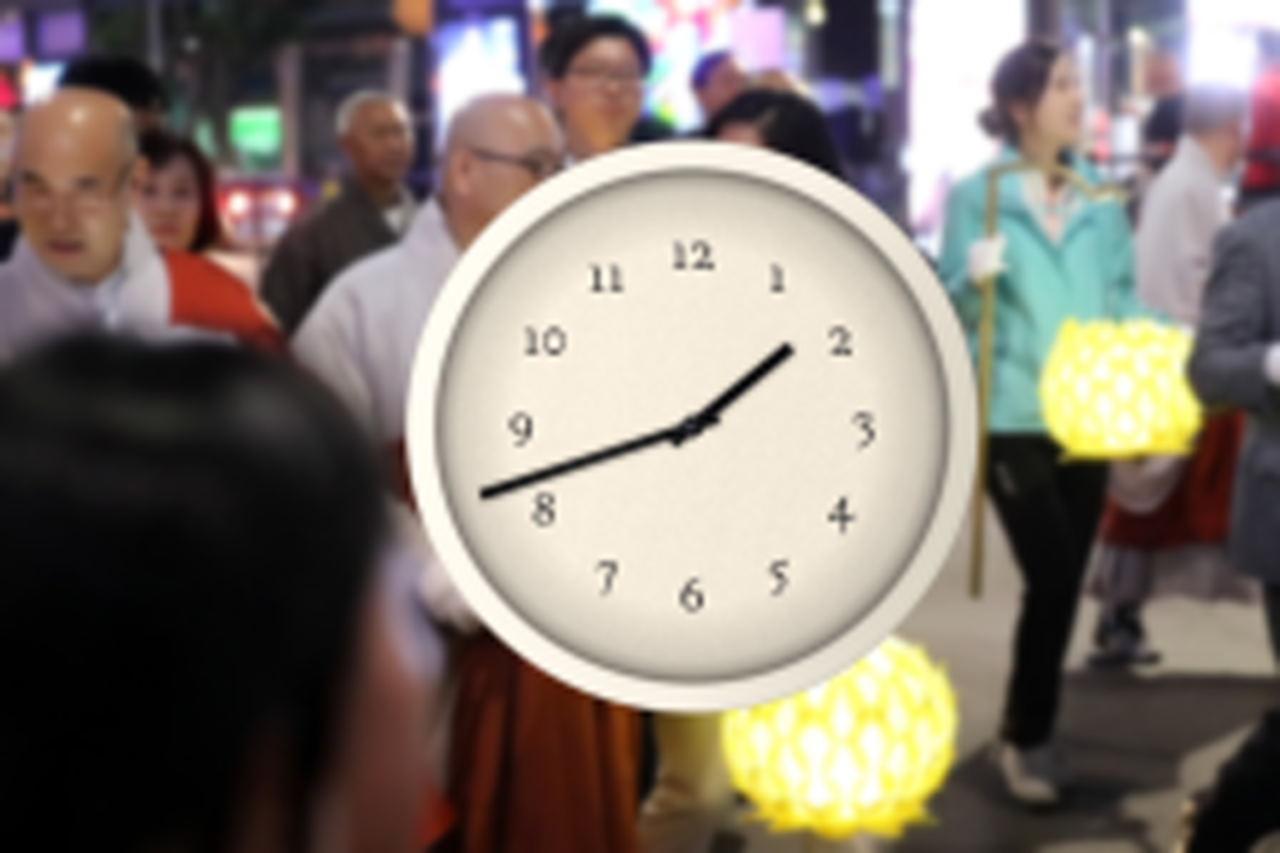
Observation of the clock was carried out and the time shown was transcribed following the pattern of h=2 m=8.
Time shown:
h=1 m=42
